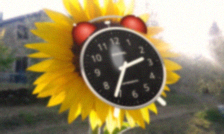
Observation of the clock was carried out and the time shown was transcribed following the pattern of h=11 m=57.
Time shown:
h=2 m=36
